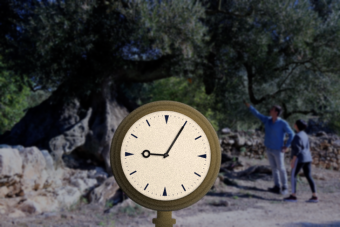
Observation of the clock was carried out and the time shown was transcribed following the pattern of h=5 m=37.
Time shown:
h=9 m=5
